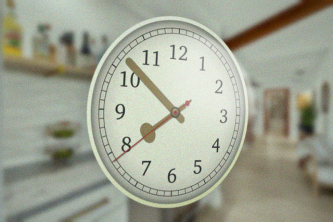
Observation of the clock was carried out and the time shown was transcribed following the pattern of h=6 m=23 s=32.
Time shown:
h=7 m=51 s=39
